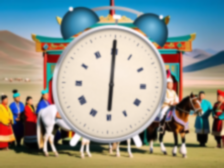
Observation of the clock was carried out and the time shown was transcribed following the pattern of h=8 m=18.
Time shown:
h=6 m=0
